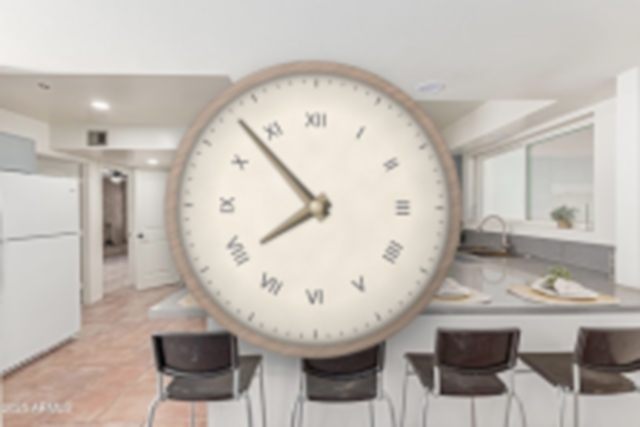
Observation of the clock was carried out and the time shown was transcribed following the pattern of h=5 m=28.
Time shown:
h=7 m=53
